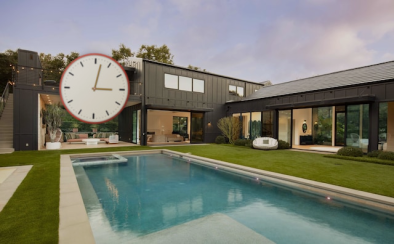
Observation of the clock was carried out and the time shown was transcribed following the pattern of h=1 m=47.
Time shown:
h=3 m=2
